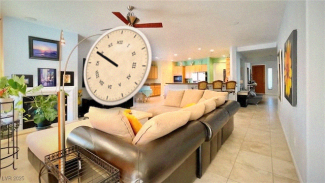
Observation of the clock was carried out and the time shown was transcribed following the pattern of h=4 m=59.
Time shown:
h=9 m=49
